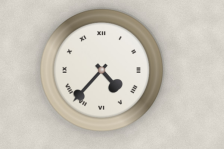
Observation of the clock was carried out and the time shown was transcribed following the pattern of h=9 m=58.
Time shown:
h=4 m=37
